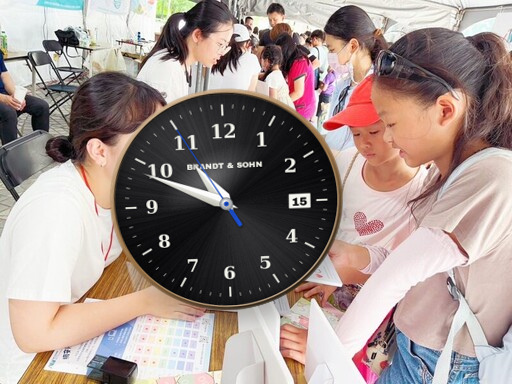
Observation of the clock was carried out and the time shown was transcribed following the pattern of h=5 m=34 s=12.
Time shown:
h=10 m=48 s=55
